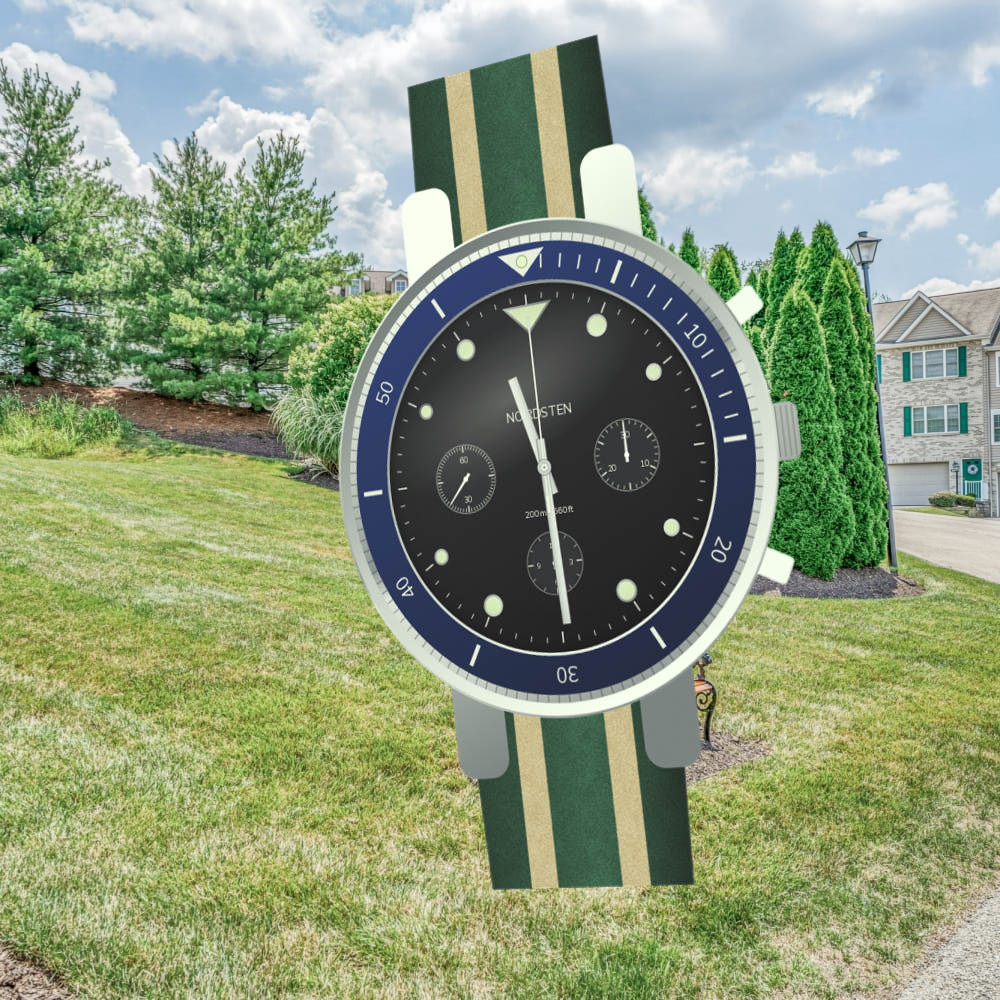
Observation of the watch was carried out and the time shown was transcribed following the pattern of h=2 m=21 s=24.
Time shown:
h=11 m=29 s=37
